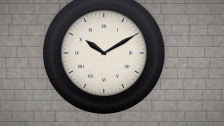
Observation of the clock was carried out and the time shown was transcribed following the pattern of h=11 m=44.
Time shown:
h=10 m=10
